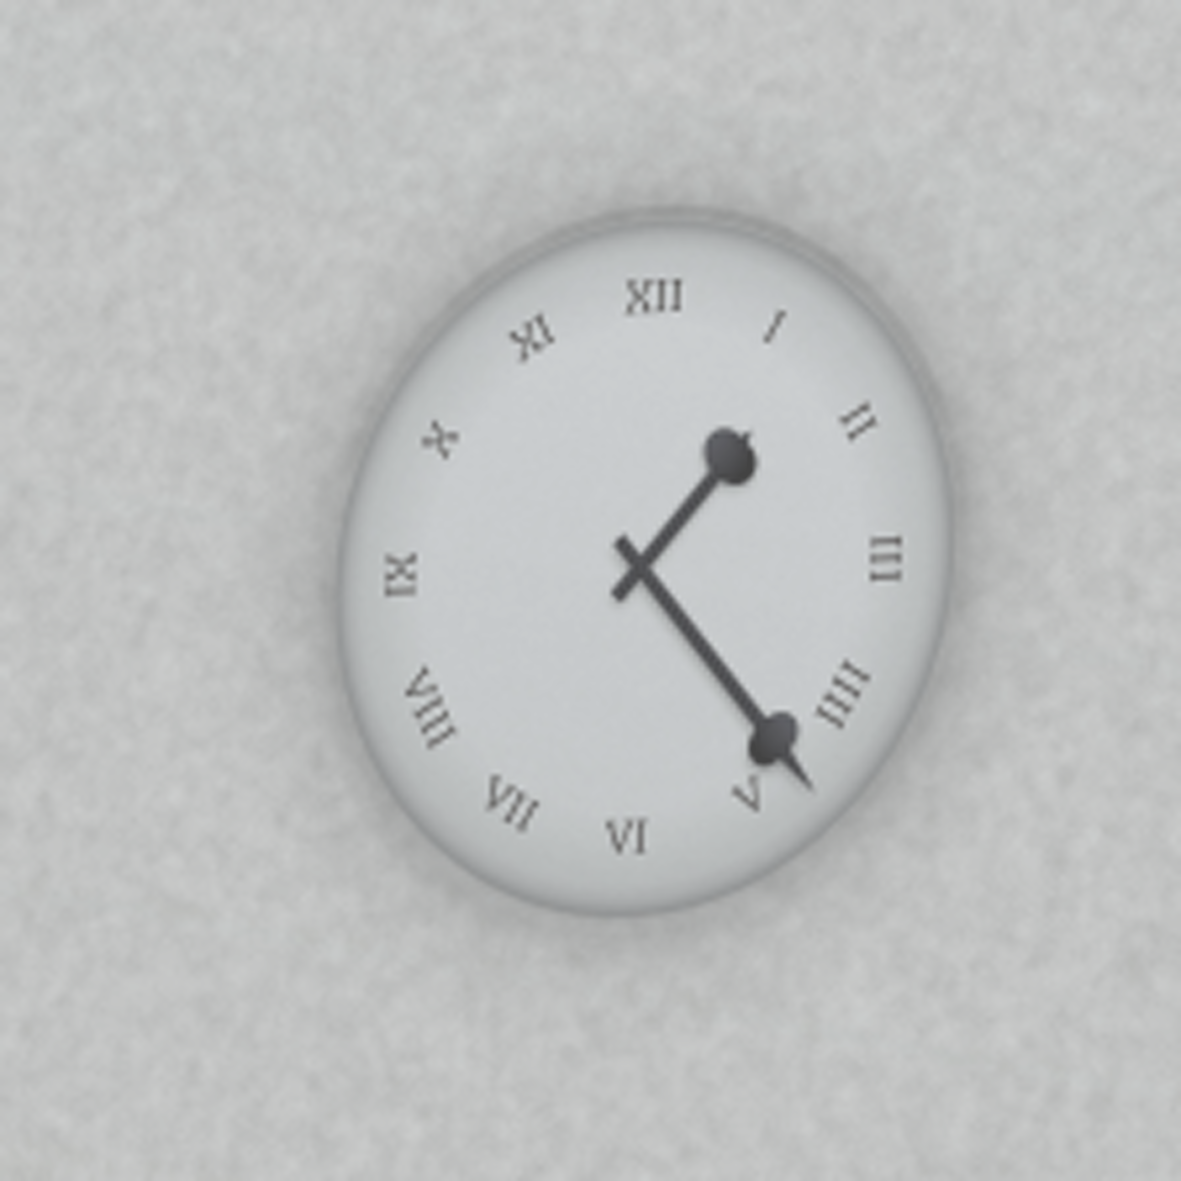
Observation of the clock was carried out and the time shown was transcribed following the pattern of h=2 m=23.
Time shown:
h=1 m=23
